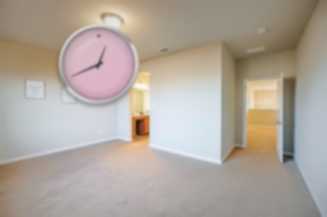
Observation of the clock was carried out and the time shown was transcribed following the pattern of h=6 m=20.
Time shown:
h=12 m=41
